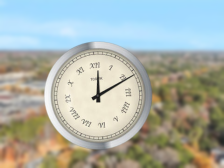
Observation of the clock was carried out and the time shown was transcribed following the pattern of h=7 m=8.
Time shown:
h=12 m=11
